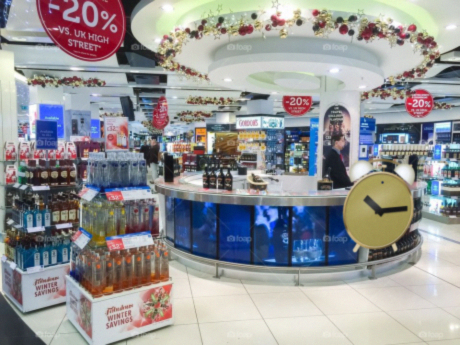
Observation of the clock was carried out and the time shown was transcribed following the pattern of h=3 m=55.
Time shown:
h=10 m=14
